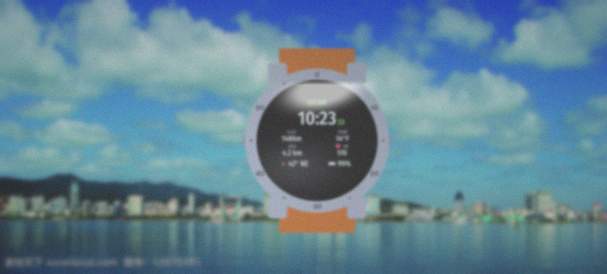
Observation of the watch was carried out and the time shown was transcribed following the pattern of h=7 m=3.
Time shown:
h=10 m=23
